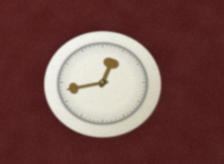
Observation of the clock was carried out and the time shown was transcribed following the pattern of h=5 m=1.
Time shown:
h=12 m=43
